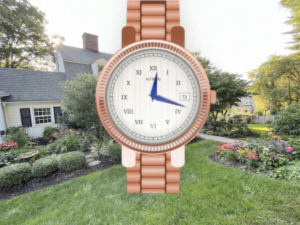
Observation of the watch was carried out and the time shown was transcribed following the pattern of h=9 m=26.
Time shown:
h=12 m=18
